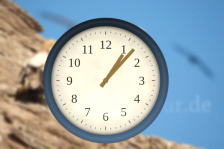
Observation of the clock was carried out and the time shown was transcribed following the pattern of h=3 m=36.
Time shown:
h=1 m=7
